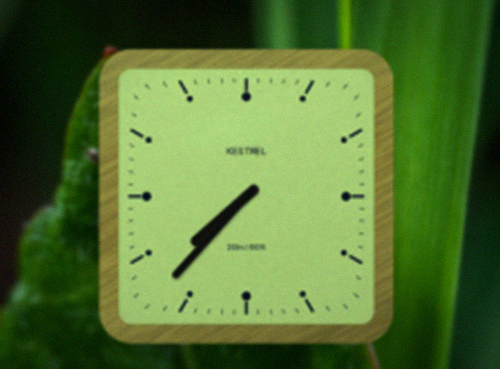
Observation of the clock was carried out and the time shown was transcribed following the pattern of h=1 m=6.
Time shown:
h=7 m=37
